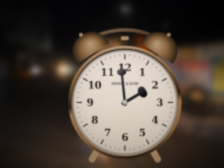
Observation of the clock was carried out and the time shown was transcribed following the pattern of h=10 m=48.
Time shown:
h=1 m=59
